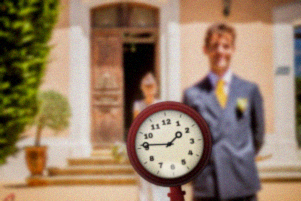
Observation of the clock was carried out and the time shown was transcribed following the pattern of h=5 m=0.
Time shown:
h=1 m=46
